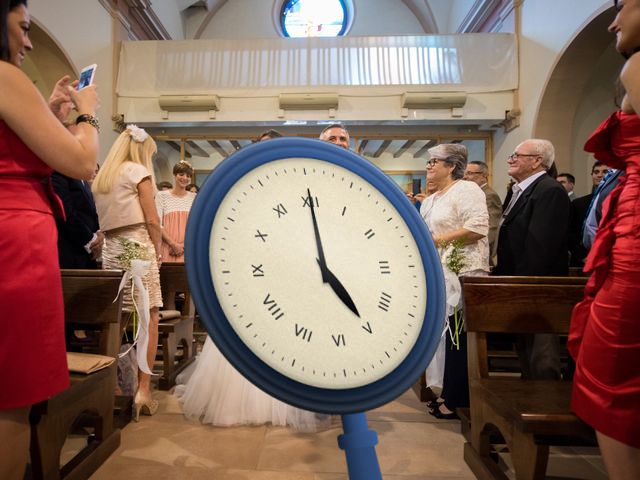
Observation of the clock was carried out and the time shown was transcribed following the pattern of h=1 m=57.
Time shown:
h=5 m=0
